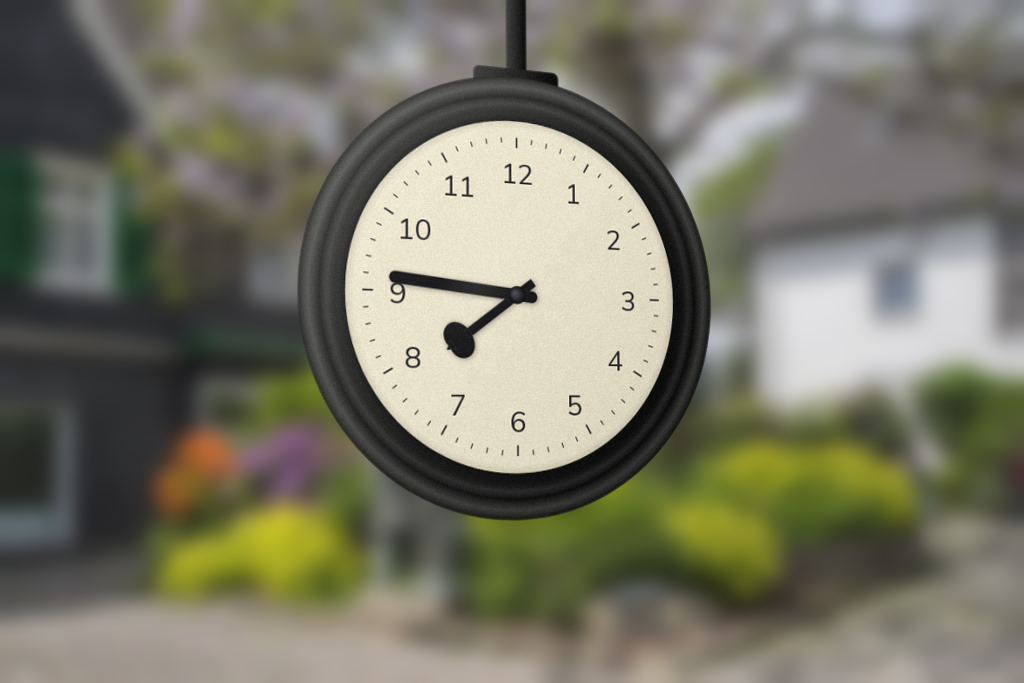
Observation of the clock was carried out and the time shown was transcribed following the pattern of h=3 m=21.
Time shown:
h=7 m=46
